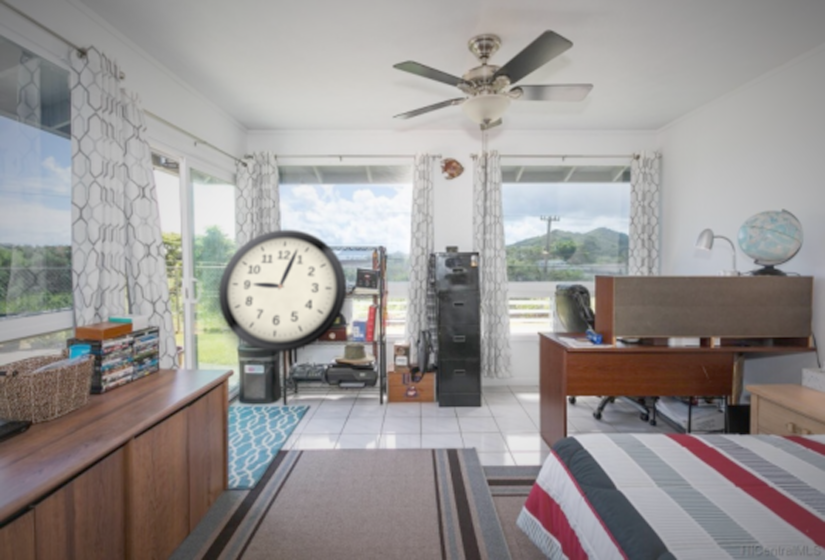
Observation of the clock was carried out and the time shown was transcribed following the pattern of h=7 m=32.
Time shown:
h=9 m=3
